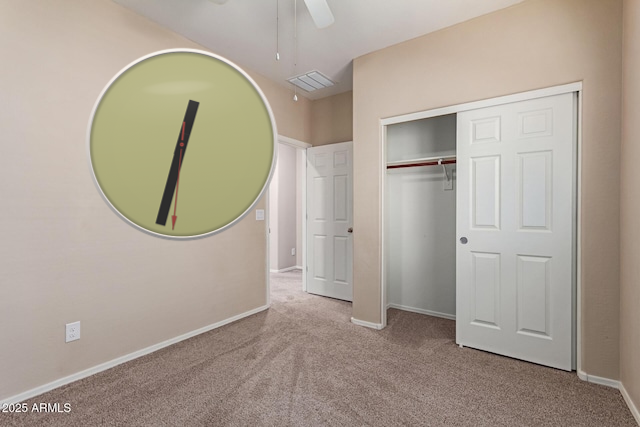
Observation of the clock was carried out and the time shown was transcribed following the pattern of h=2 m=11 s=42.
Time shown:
h=12 m=32 s=31
